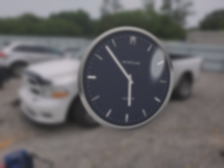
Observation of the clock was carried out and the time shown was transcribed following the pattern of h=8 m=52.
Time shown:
h=5 m=53
